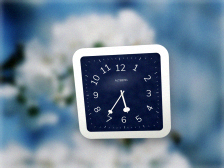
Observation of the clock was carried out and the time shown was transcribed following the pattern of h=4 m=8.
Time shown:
h=5 m=36
